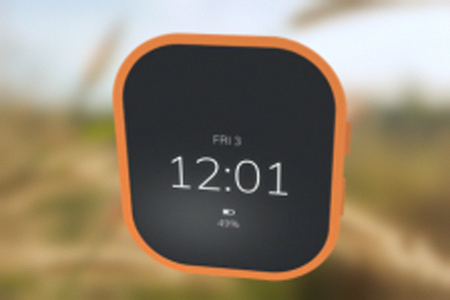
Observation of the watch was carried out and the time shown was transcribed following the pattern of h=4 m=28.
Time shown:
h=12 m=1
